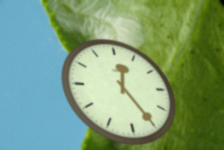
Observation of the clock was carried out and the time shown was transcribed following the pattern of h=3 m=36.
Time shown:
h=12 m=25
